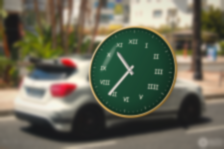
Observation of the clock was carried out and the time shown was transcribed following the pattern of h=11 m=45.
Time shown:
h=10 m=36
